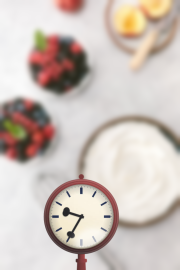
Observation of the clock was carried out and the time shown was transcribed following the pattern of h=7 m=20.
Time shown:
h=9 m=35
